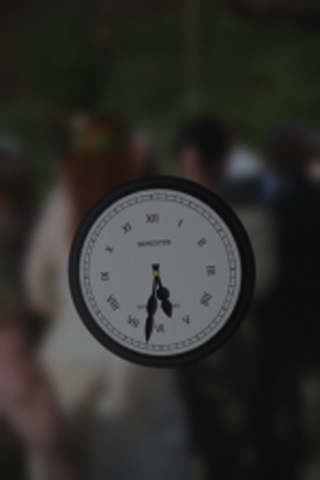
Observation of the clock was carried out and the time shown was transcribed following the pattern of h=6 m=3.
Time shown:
h=5 m=32
